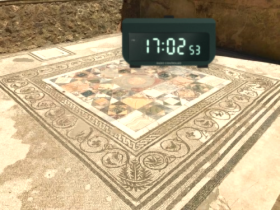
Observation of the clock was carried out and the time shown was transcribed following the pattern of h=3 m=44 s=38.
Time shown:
h=17 m=2 s=53
